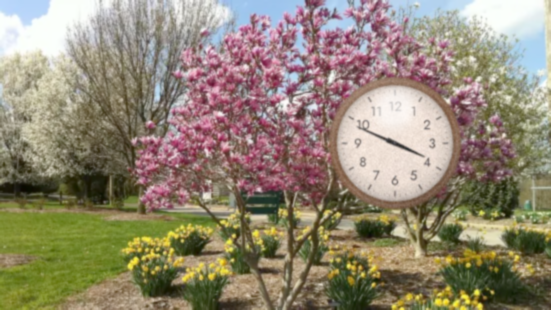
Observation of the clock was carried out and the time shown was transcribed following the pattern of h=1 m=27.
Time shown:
h=3 m=49
